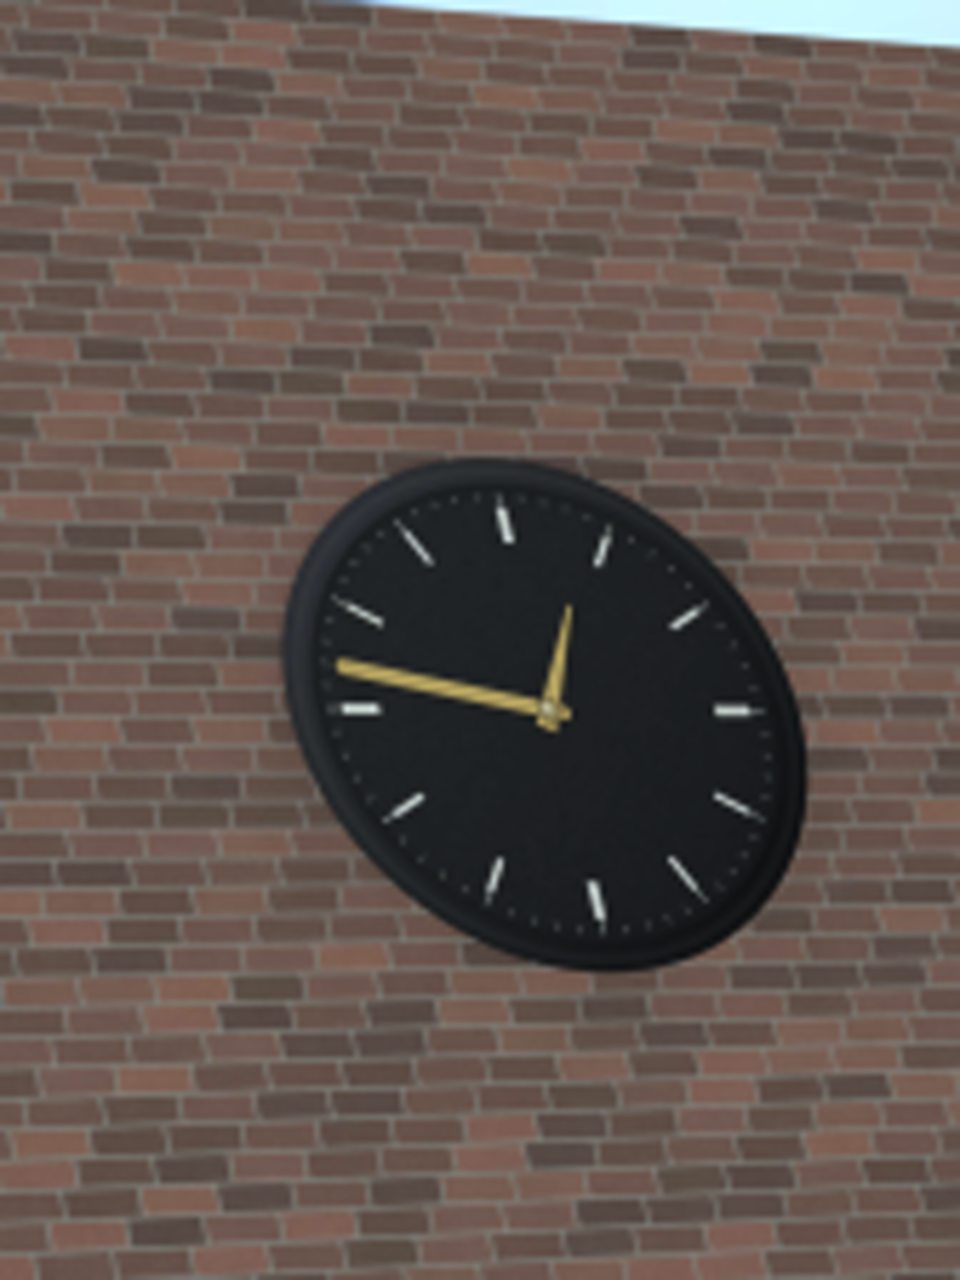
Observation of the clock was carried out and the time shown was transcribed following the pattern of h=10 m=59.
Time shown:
h=12 m=47
